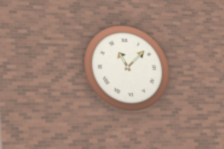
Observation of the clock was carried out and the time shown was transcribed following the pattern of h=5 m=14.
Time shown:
h=11 m=8
